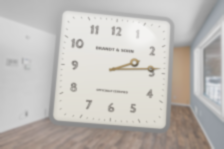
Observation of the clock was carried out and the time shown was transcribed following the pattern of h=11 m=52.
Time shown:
h=2 m=14
